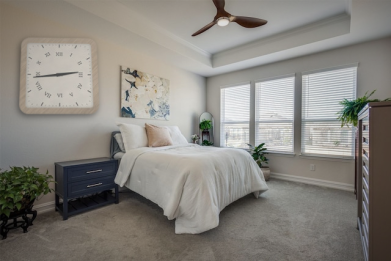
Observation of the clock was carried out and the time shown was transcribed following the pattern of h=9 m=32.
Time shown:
h=2 m=44
